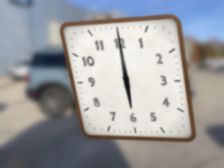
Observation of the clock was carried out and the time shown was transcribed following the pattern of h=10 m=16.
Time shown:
h=6 m=0
